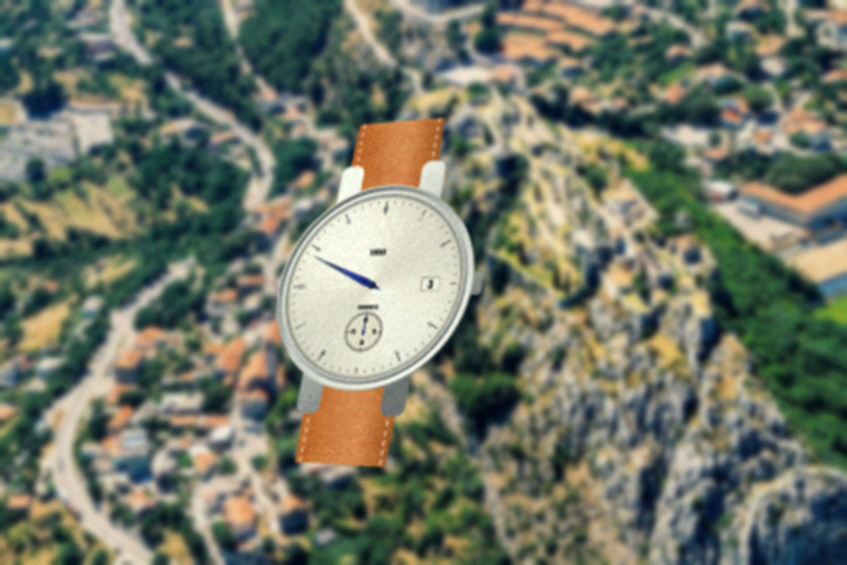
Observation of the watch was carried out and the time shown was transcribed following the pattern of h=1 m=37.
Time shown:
h=9 m=49
